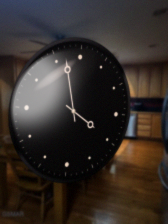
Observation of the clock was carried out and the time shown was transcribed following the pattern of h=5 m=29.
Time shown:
h=3 m=57
